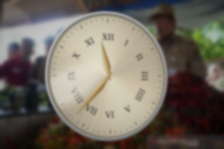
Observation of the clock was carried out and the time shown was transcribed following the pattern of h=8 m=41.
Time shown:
h=11 m=37
